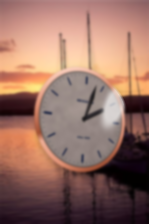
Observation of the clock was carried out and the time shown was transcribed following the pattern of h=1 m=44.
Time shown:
h=2 m=3
